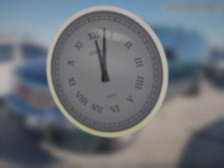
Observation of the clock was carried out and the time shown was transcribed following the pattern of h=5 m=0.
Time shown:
h=12 m=3
